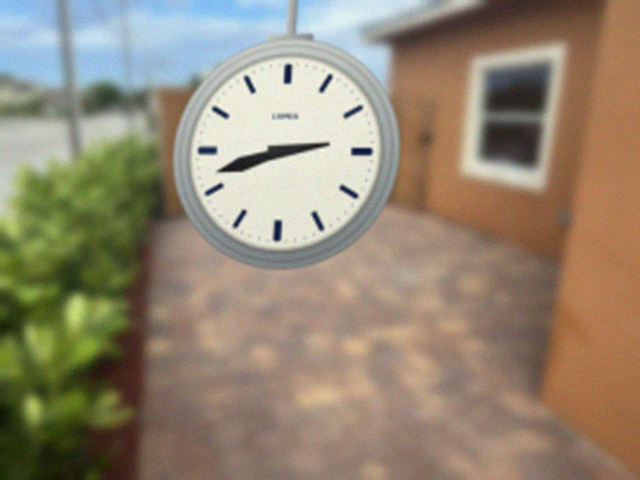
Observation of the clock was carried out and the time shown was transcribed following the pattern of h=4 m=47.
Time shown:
h=2 m=42
